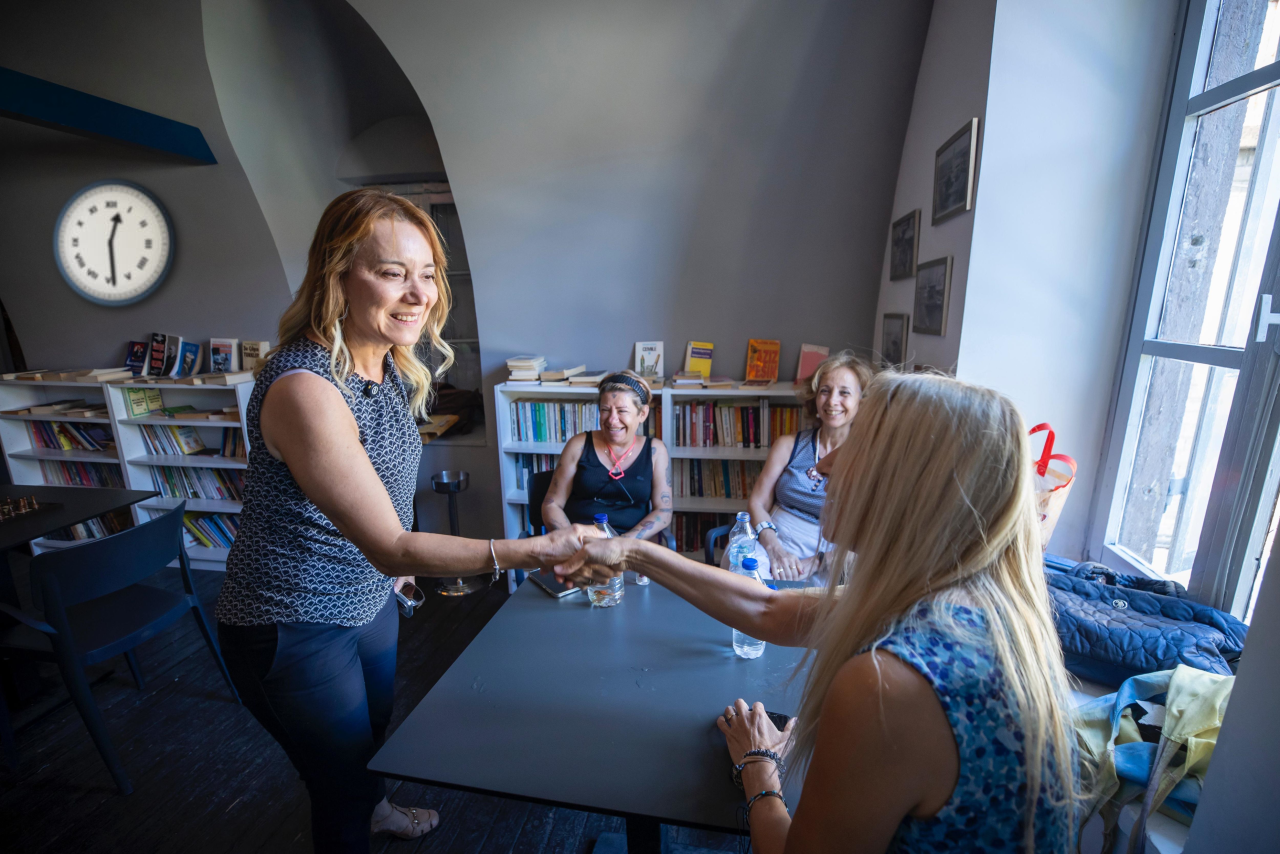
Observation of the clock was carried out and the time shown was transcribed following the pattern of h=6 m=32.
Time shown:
h=12 m=29
